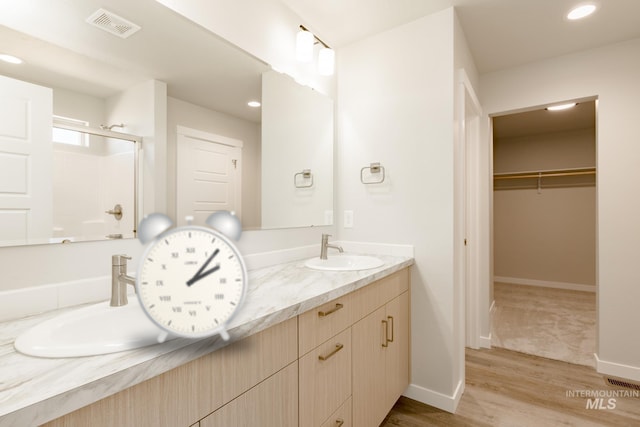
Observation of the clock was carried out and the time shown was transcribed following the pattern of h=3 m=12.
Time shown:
h=2 m=7
